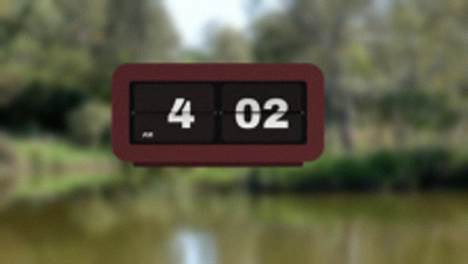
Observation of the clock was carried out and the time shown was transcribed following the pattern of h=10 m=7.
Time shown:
h=4 m=2
